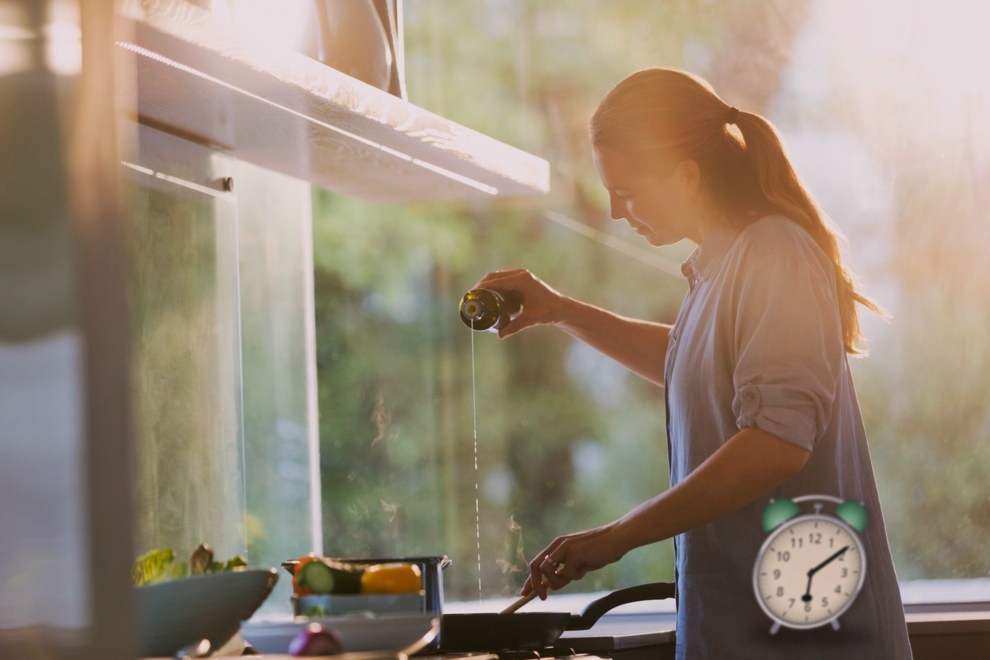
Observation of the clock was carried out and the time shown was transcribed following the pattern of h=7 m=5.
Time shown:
h=6 m=9
